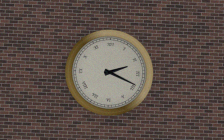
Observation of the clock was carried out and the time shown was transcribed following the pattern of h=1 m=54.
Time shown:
h=2 m=19
